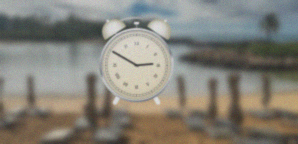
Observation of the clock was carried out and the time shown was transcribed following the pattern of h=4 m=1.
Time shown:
h=2 m=50
